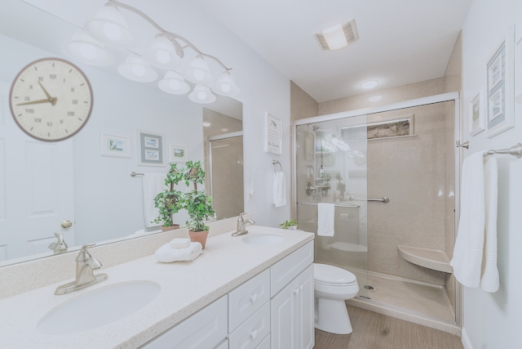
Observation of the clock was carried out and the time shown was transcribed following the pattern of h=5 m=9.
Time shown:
h=10 m=43
